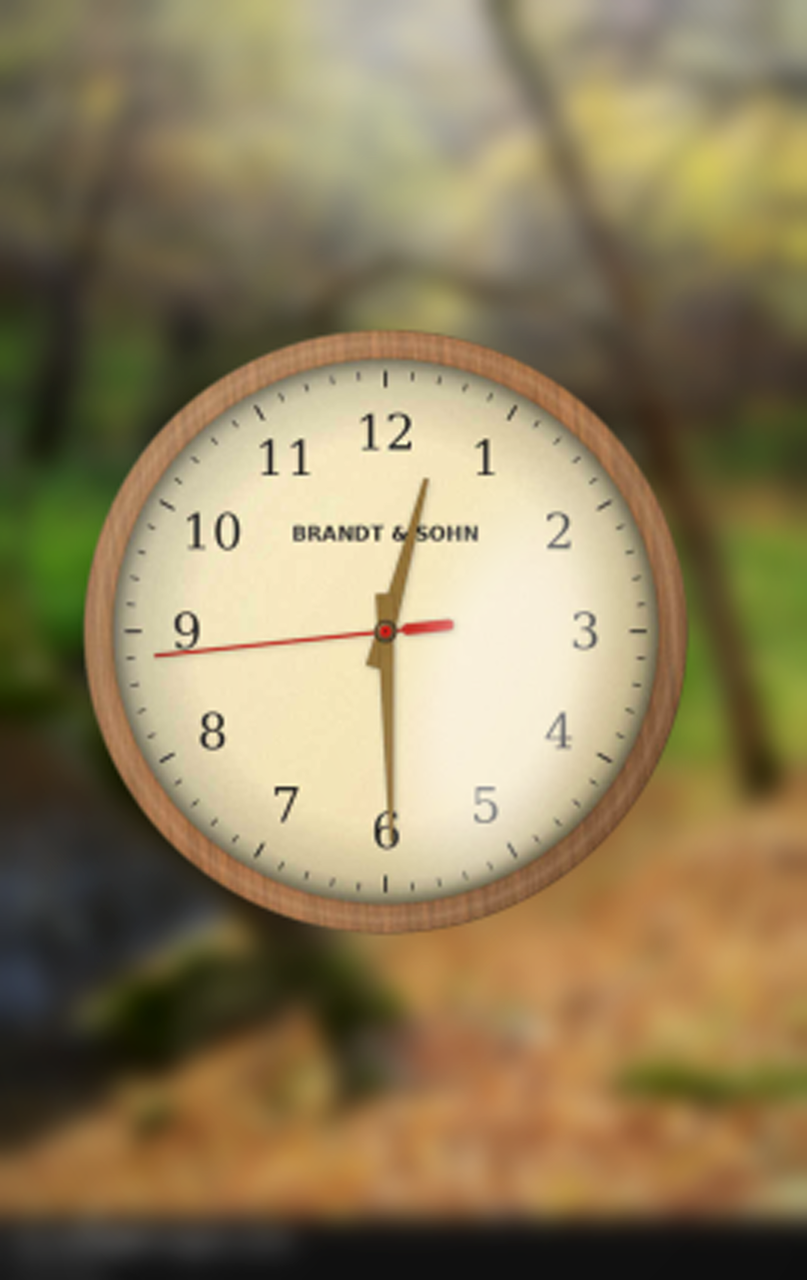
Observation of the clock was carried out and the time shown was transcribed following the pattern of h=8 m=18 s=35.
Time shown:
h=12 m=29 s=44
